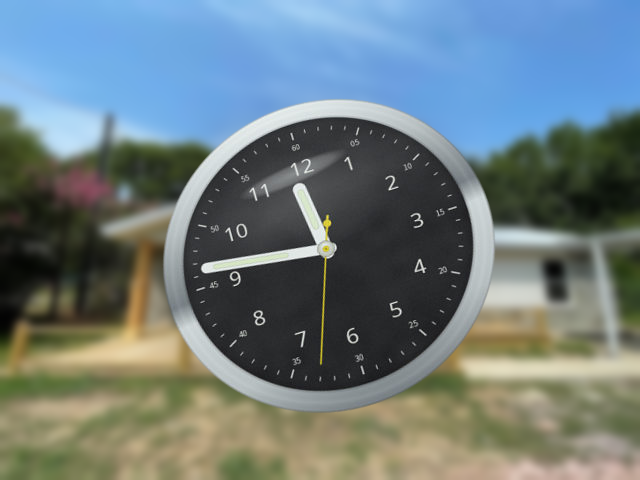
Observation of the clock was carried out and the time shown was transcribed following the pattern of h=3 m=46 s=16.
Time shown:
h=11 m=46 s=33
